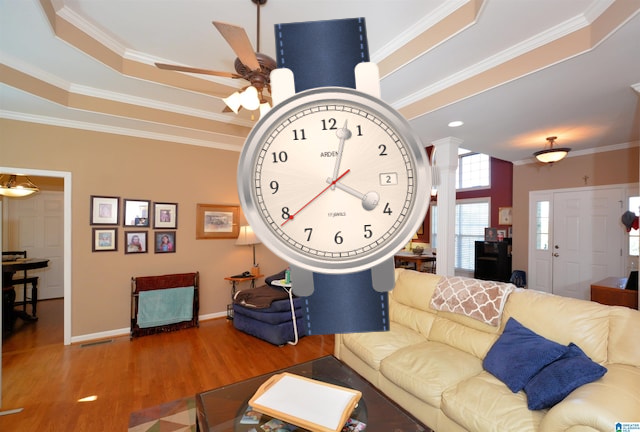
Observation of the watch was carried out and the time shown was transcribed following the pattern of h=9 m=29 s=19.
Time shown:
h=4 m=2 s=39
